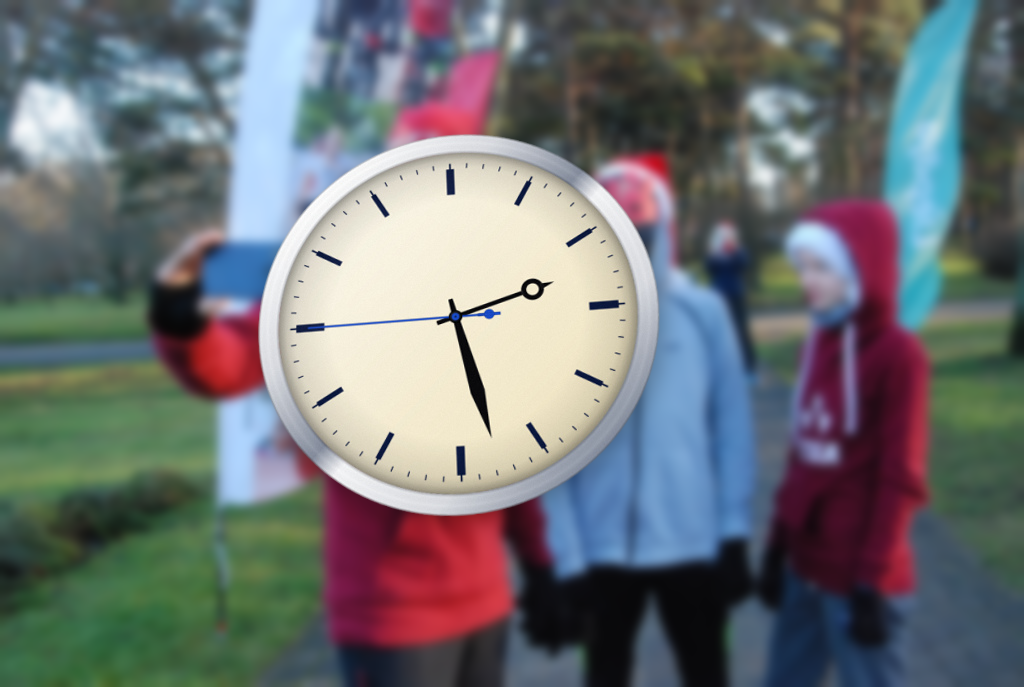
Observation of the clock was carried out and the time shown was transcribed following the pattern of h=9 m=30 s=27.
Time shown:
h=2 m=27 s=45
